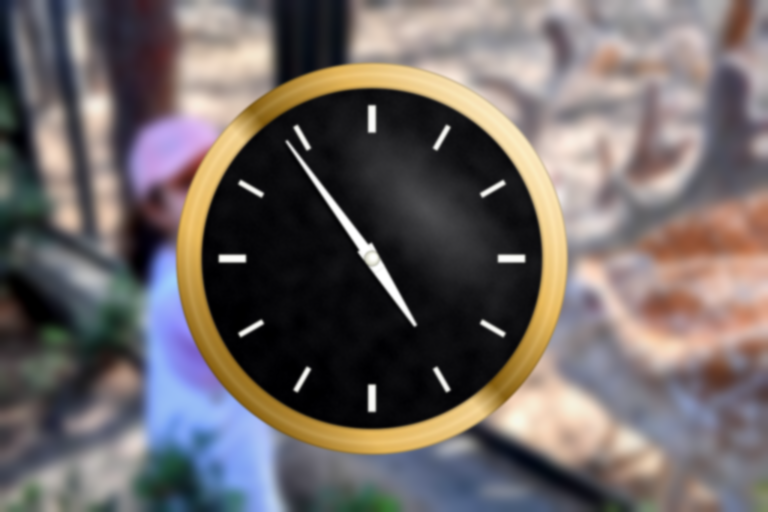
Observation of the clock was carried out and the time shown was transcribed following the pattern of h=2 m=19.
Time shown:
h=4 m=54
